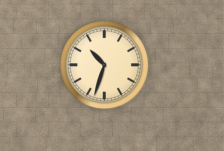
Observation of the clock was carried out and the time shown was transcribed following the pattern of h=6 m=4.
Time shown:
h=10 m=33
